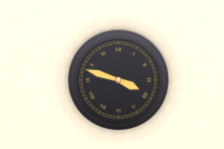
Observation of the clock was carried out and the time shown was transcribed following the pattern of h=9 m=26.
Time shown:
h=3 m=48
